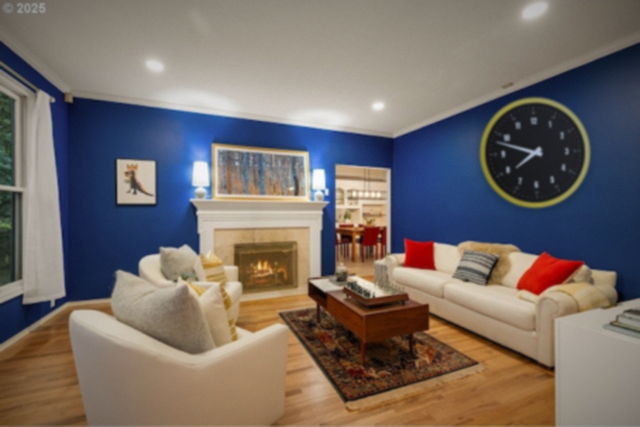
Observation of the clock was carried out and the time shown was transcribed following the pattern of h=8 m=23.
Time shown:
h=7 m=48
